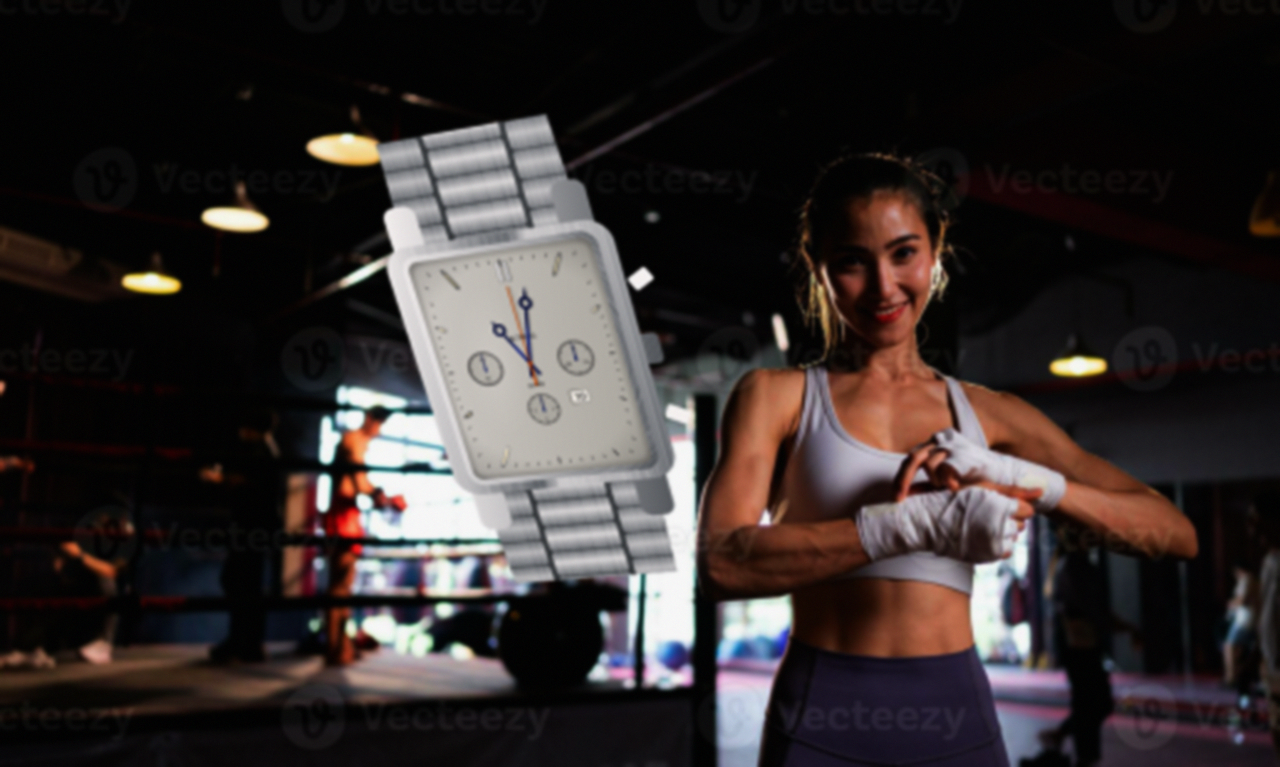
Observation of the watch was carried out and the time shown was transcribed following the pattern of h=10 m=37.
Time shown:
h=11 m=2
